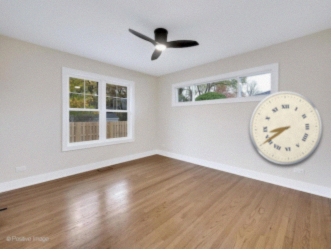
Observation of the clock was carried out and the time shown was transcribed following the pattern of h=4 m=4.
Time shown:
h=8 m=40
